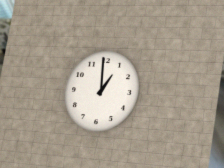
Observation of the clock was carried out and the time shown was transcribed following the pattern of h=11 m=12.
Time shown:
h=12 m=59
